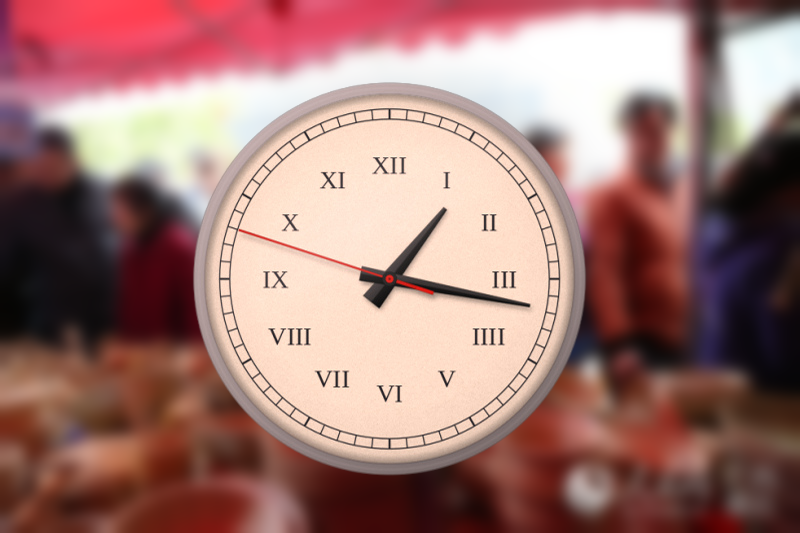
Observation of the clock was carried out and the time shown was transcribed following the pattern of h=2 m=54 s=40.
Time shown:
h=1 m=16 s=48
